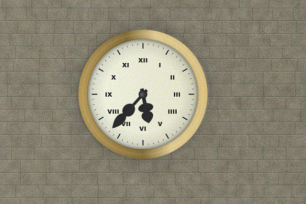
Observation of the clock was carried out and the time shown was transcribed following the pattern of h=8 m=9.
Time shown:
h=5 m=37
